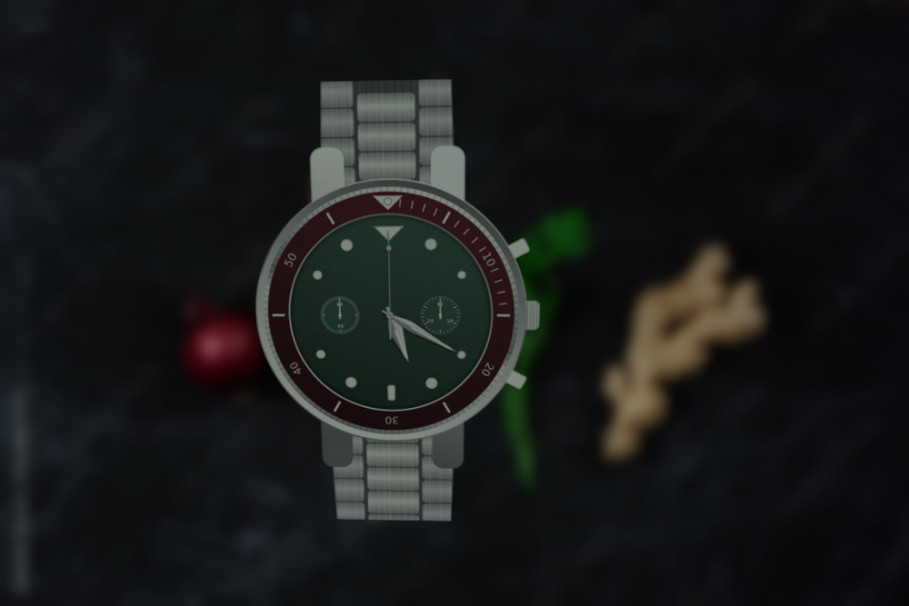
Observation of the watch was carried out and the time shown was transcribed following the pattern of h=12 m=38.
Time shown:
h=5 m=20
